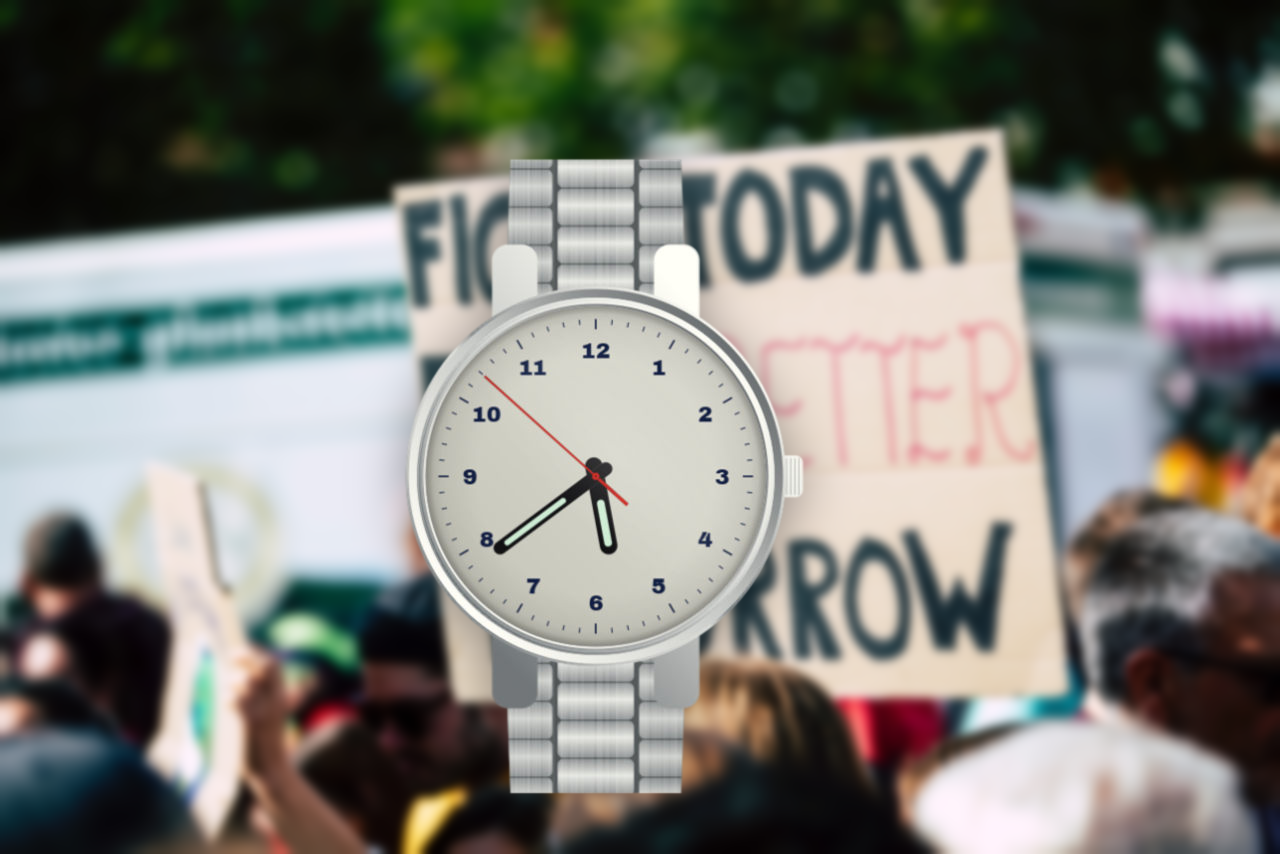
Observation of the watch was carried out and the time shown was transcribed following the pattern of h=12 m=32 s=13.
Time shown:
h=5 m=38 s=52
